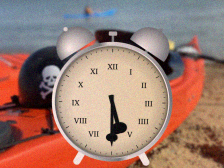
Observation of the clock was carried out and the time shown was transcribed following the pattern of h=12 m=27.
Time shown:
h=5 m=30
